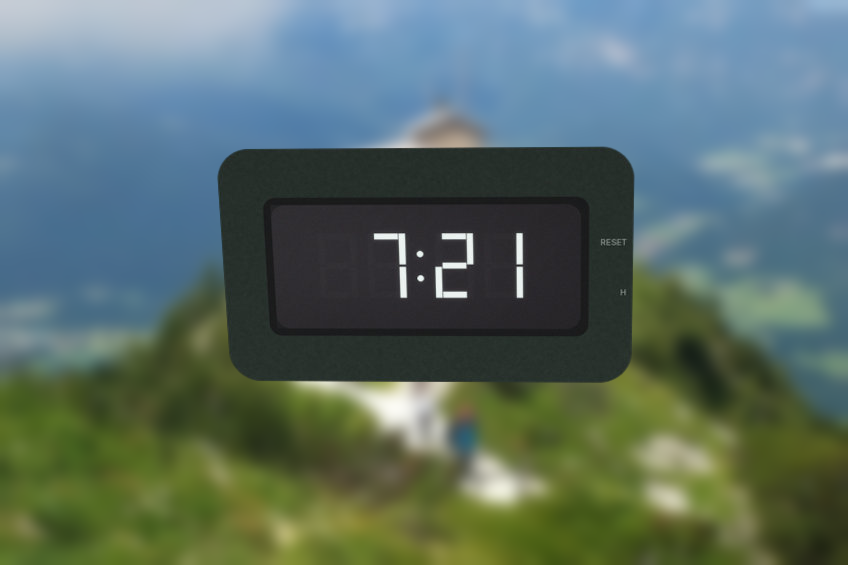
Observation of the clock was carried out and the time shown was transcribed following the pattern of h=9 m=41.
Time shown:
h=7 m=21
